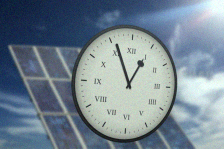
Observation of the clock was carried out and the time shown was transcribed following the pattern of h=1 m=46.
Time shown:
h=12 m=56
